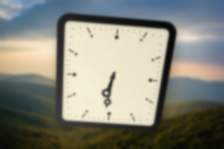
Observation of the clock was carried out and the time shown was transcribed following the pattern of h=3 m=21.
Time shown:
h=6 m=31
